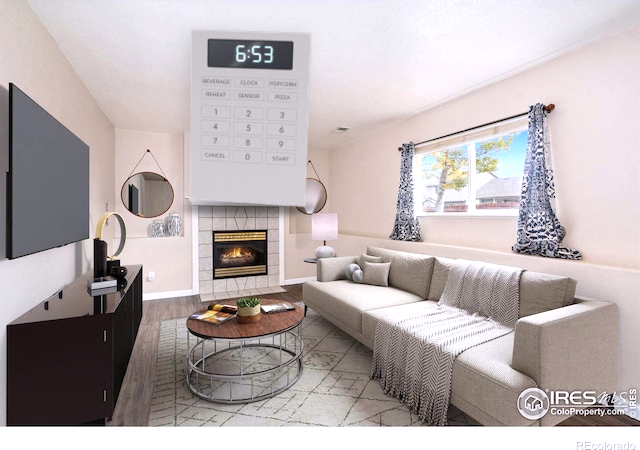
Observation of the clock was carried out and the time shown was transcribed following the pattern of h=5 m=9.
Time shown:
h=6 m=53
